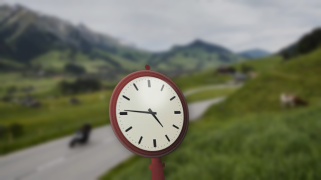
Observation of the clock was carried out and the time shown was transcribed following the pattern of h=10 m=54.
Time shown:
h=4 m=46
